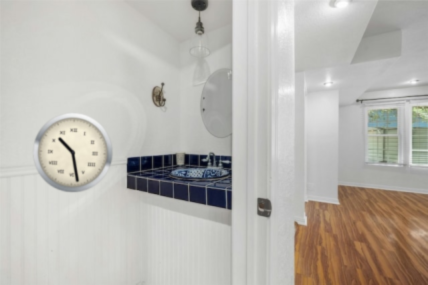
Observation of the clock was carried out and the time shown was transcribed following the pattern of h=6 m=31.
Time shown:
h=10 m=28
